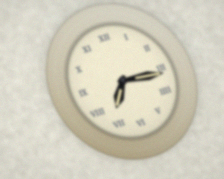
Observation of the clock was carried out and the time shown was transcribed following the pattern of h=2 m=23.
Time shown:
h=7 m=16
